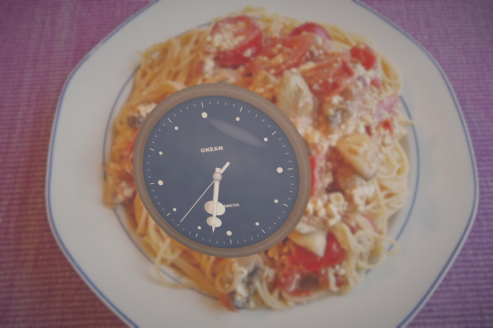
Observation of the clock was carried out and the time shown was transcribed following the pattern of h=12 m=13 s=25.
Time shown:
h=6 m=32 s=38
